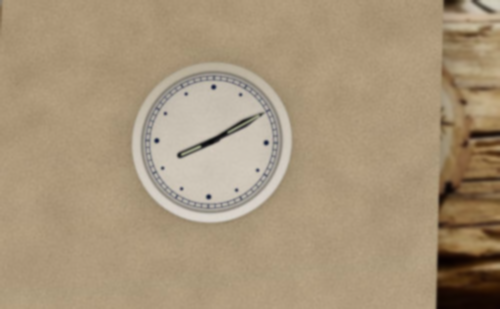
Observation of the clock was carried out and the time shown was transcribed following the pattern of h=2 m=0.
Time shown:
h=8 m=10
